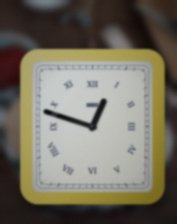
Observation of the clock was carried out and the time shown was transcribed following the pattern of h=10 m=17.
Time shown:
h=12 m=48
